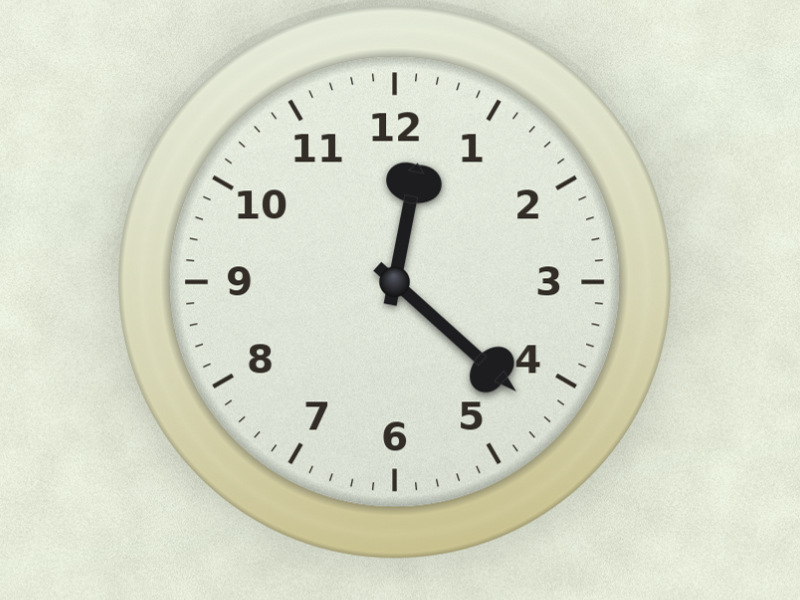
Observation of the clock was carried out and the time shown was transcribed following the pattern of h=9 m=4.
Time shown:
h=12 m=22
